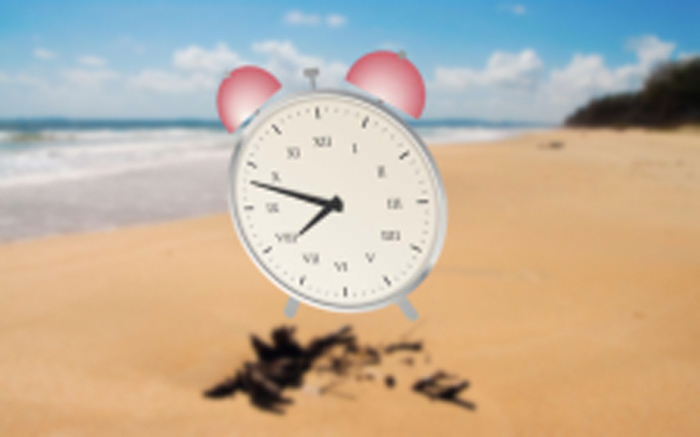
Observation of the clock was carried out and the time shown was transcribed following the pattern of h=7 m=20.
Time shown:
h=7 m=48
